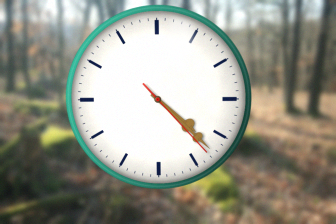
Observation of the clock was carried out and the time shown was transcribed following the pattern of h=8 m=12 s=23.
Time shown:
h=4 m=22 s=23
